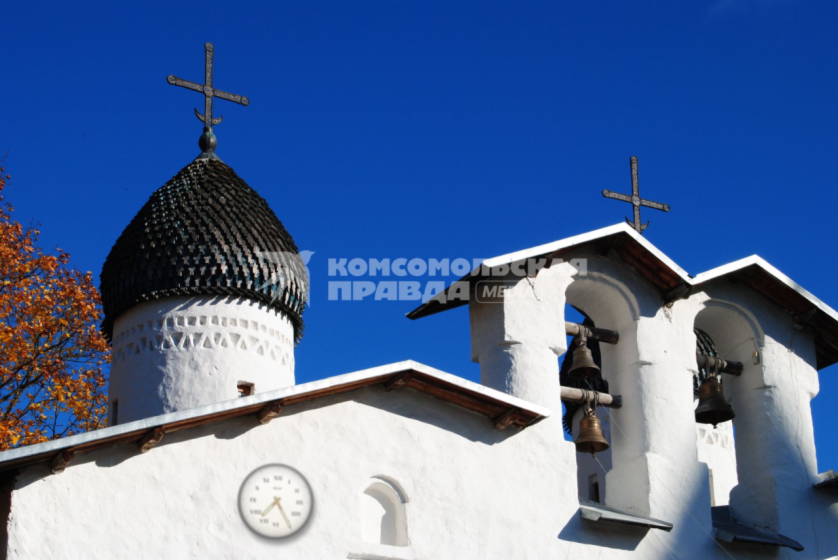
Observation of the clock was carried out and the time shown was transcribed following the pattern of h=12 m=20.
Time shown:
h=7 m=25
